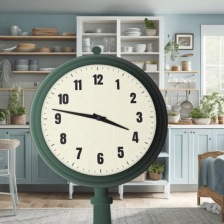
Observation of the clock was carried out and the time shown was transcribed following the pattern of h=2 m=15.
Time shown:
h=3 m=47
